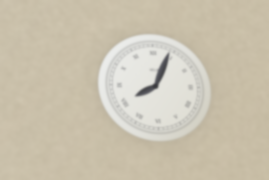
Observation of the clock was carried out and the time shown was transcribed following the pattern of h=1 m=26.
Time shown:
h=8 m=4
